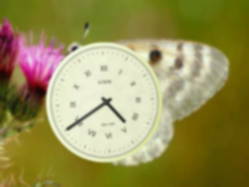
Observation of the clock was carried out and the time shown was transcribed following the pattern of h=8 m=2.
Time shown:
h=4 m=40
